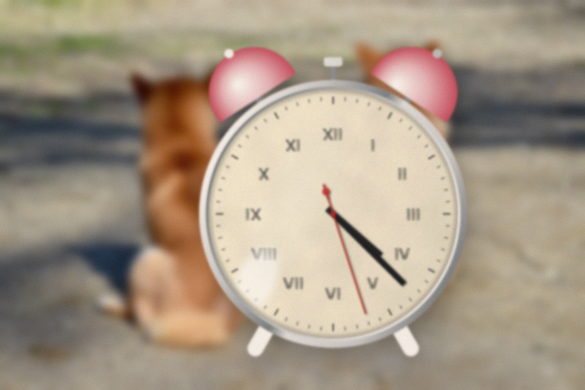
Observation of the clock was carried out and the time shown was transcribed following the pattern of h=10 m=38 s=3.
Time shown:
h=4 m=22 s=27
